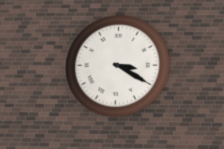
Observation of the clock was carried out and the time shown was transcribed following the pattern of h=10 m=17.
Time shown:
h=3 m=20
